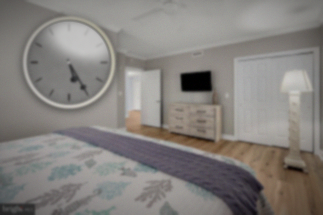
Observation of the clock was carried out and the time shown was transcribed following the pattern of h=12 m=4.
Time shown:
h=5 m=25
